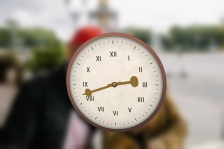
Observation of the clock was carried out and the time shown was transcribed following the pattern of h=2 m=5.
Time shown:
h=2 m=42
